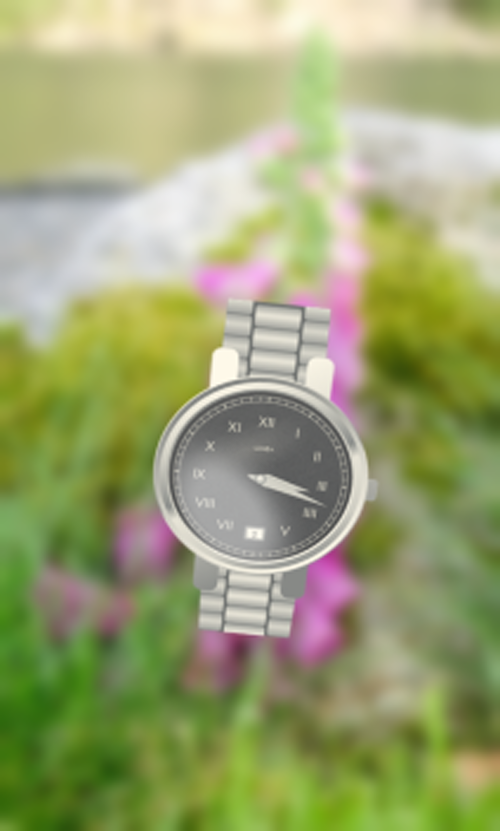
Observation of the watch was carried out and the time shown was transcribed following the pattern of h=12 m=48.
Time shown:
h=3 m=18
